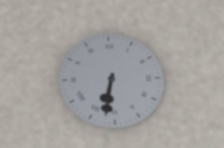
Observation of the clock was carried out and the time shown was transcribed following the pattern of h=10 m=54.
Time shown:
h=6 m=32
